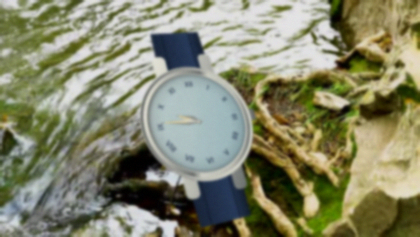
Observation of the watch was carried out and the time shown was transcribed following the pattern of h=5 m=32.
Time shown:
h=9 m=46
